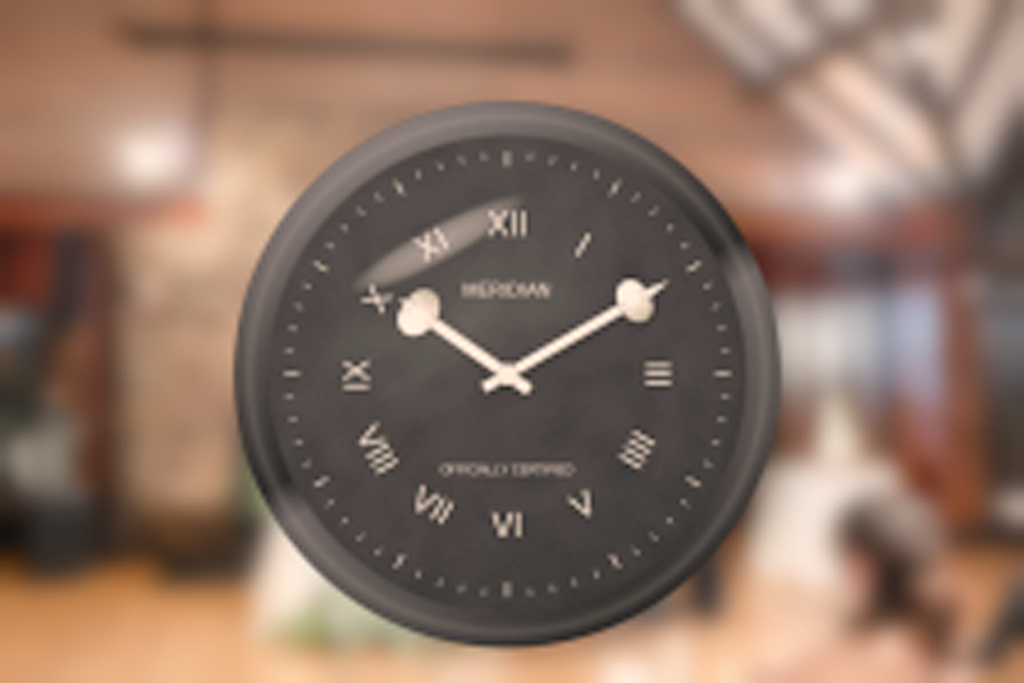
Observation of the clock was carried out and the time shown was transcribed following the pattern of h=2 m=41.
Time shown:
h=10 m=10
